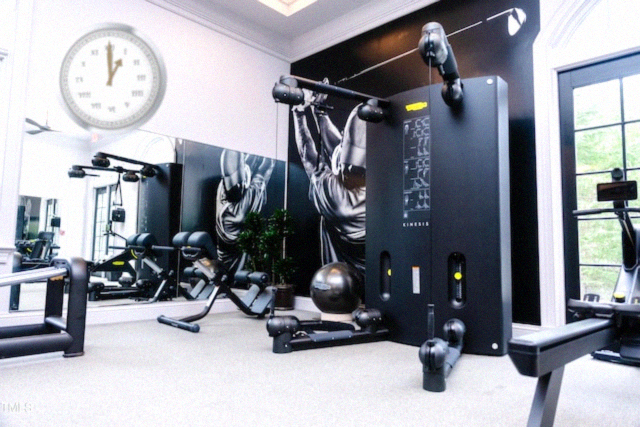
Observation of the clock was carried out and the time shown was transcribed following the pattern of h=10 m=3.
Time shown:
h=1 m=0
